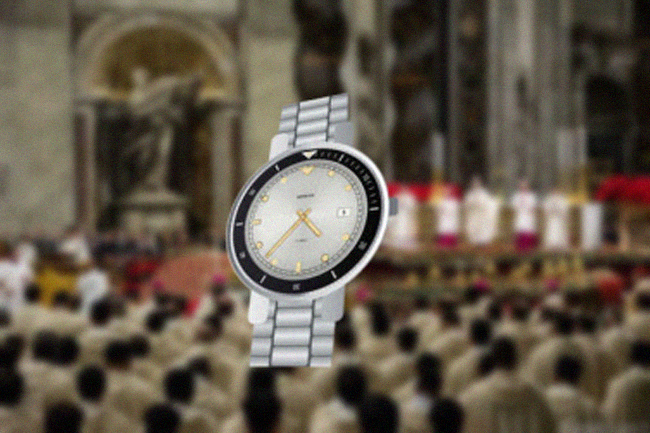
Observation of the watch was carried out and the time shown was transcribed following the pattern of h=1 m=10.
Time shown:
h=4 m=37
